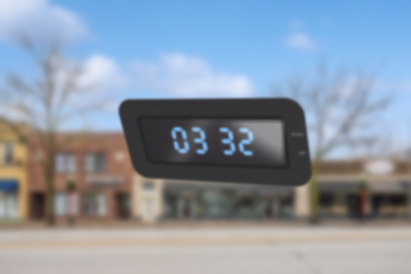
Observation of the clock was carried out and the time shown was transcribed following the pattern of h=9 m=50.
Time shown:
h=3 m=32
